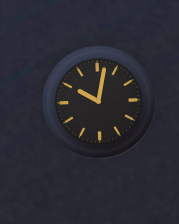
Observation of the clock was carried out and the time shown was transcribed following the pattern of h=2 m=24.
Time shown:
h=10 m=2
